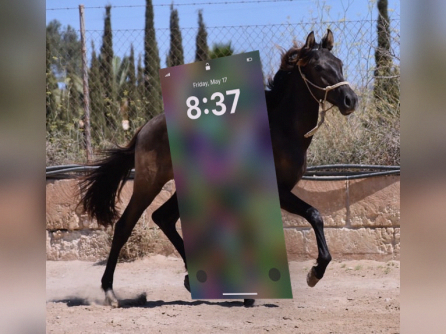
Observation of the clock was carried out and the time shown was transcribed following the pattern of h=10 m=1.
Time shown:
h=8 m=37
